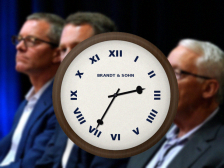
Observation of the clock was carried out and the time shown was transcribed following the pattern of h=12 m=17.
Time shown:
h=2 m=35
